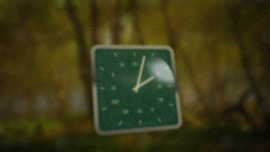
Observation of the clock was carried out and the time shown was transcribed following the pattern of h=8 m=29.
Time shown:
h=2 m=3
